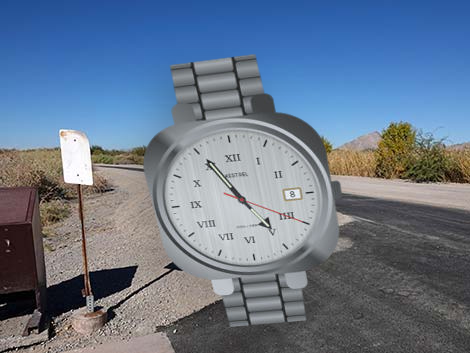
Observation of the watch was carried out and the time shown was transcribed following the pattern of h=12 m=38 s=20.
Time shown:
h=4 m=55 s=20
